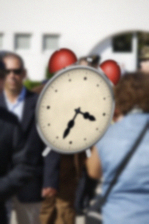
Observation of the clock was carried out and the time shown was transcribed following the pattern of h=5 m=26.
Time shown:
h=3 m=33
